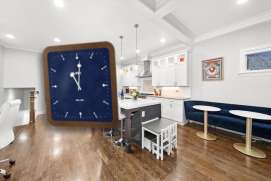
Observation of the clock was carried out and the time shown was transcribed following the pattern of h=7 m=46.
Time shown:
h=11 m=1
